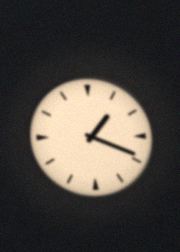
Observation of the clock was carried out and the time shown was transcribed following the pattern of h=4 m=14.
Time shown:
h=1 m=19
